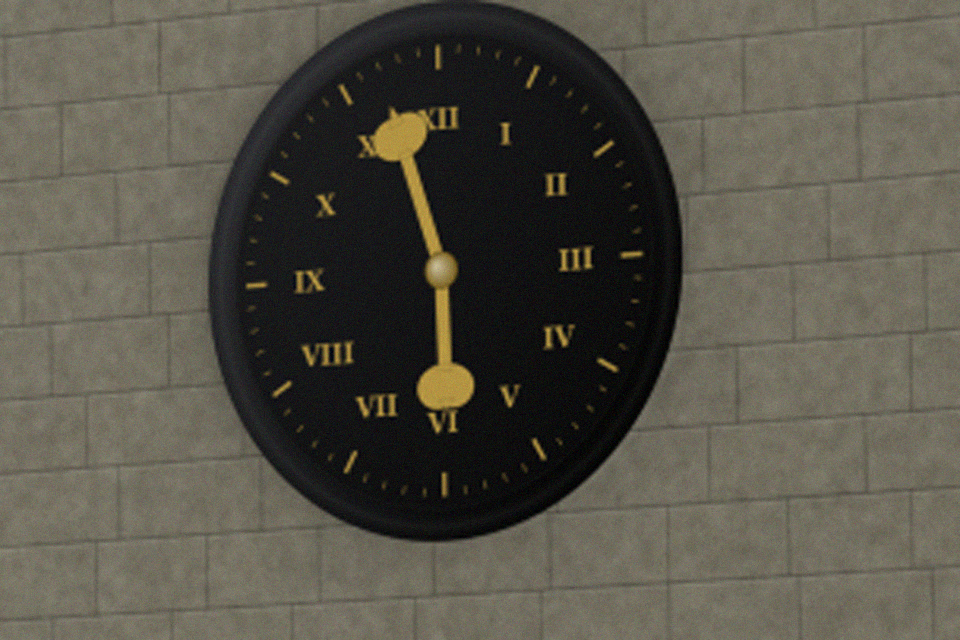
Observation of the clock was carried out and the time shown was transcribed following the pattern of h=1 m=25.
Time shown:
h=5 m=57
